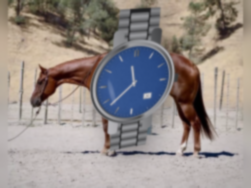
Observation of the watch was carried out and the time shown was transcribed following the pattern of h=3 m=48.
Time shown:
h=11 m=38
